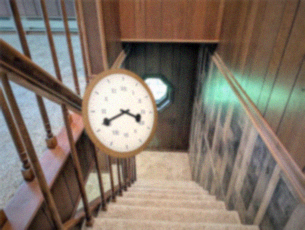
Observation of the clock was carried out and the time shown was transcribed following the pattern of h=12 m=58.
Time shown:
h=3 m=41
